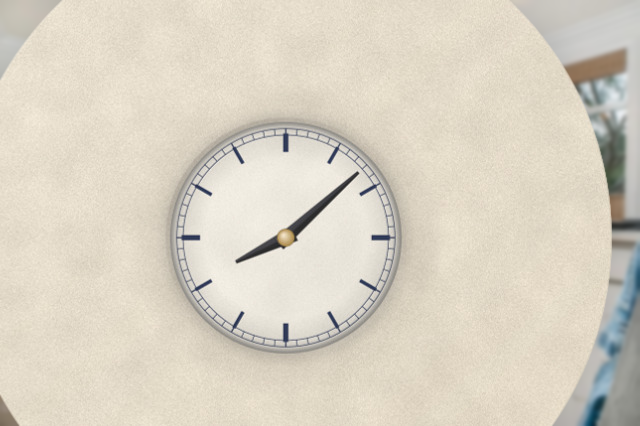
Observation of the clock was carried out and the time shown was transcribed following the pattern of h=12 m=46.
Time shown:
h=8 m=8
